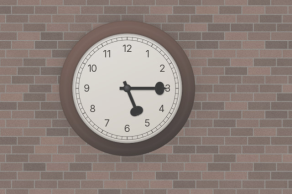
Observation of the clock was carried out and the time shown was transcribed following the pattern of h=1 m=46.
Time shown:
h=5 m=15
